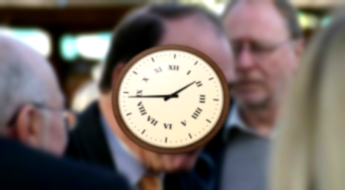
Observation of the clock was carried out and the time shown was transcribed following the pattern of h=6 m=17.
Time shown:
h=1 m=44
